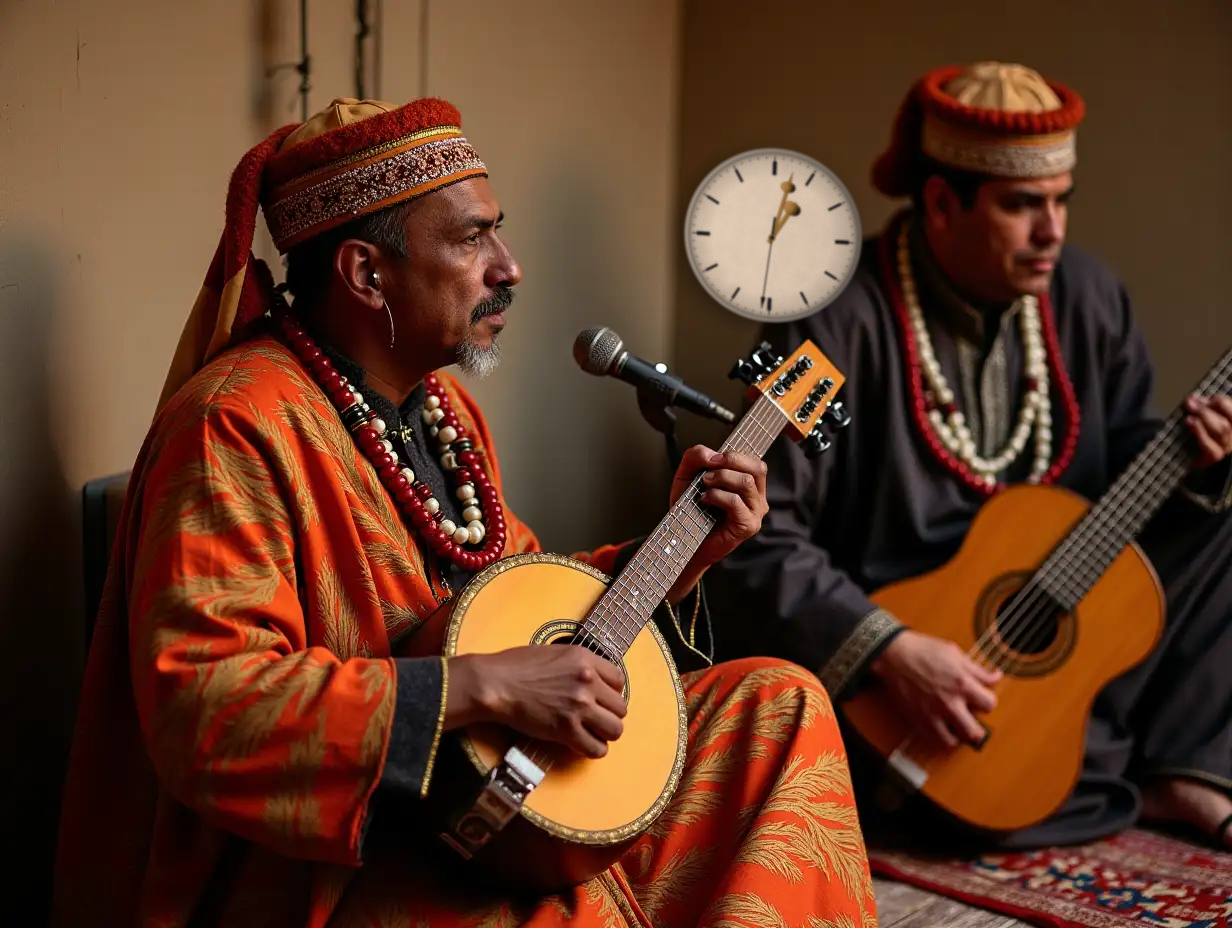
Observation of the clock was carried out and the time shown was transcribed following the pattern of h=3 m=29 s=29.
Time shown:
h=1 m=2 s=31
